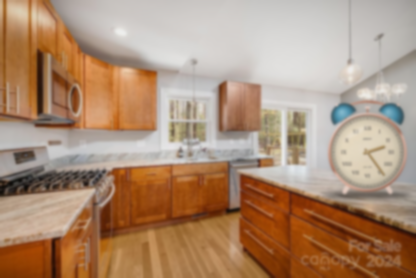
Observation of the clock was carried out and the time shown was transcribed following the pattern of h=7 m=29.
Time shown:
h=2 m=24
